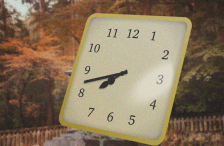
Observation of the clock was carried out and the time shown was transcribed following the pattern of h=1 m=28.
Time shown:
h=7 m=42
